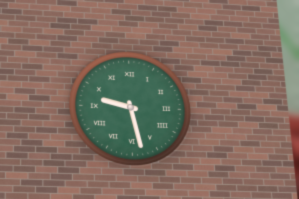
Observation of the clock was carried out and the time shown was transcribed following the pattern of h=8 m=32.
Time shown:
h=9 m=28
